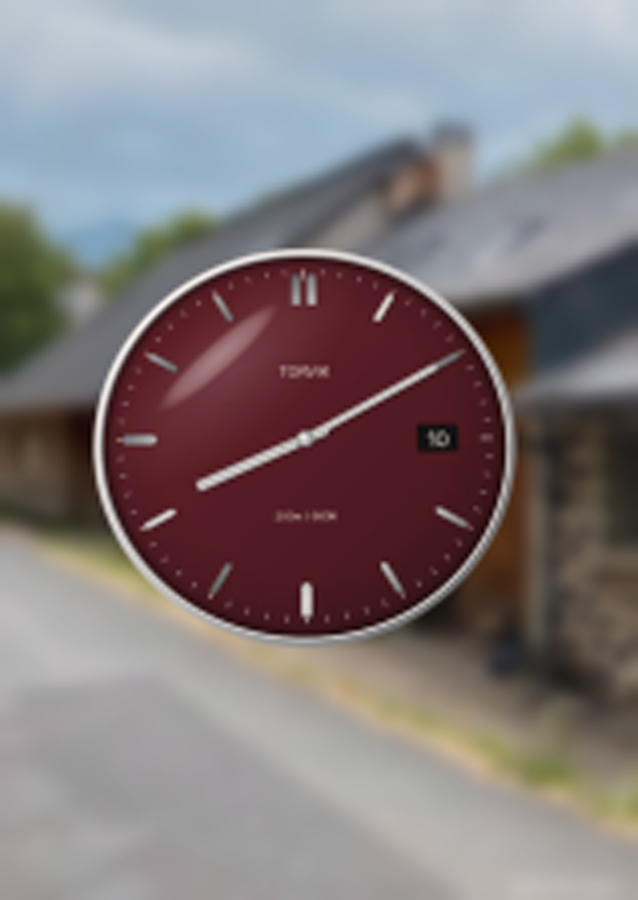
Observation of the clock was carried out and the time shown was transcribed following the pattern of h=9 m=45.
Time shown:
h=8 m=10
